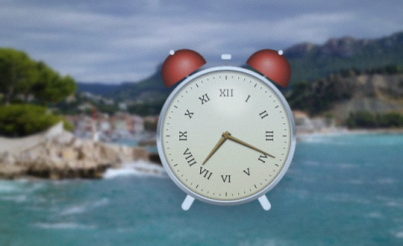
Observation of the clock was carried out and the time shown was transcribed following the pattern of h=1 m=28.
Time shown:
h=7 m=19
